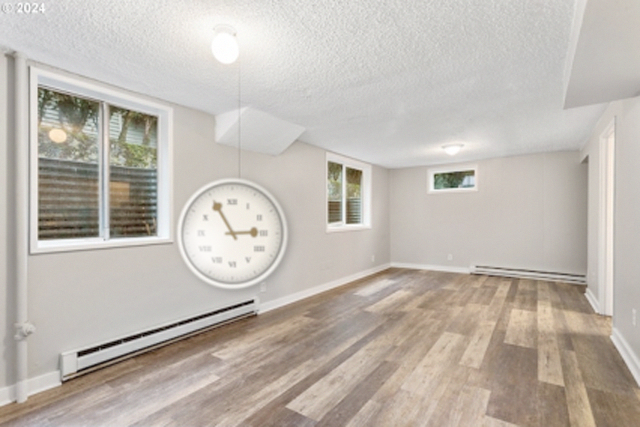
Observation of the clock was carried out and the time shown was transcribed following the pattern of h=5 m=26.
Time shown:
h=2 m=55
